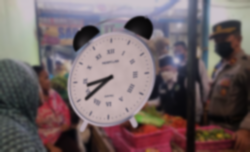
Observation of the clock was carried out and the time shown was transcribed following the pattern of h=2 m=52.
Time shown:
h=8 m=39
